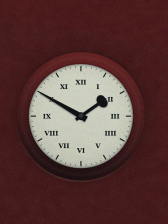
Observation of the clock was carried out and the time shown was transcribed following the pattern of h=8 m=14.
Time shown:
h=1 m=50
